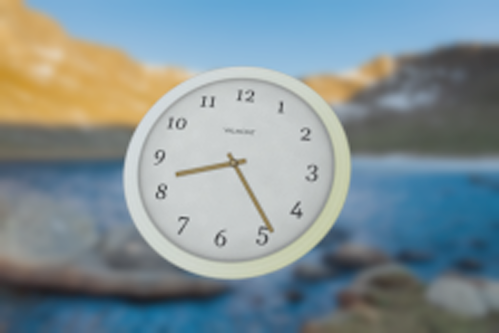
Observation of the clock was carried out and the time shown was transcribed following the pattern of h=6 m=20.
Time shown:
h=8 m=24
